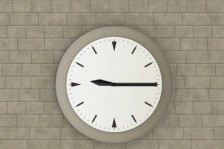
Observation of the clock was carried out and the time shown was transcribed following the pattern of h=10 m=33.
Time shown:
h=9 m=15
